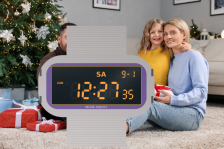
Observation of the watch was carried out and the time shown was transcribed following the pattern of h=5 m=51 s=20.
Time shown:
h=12 m=27 s=35
